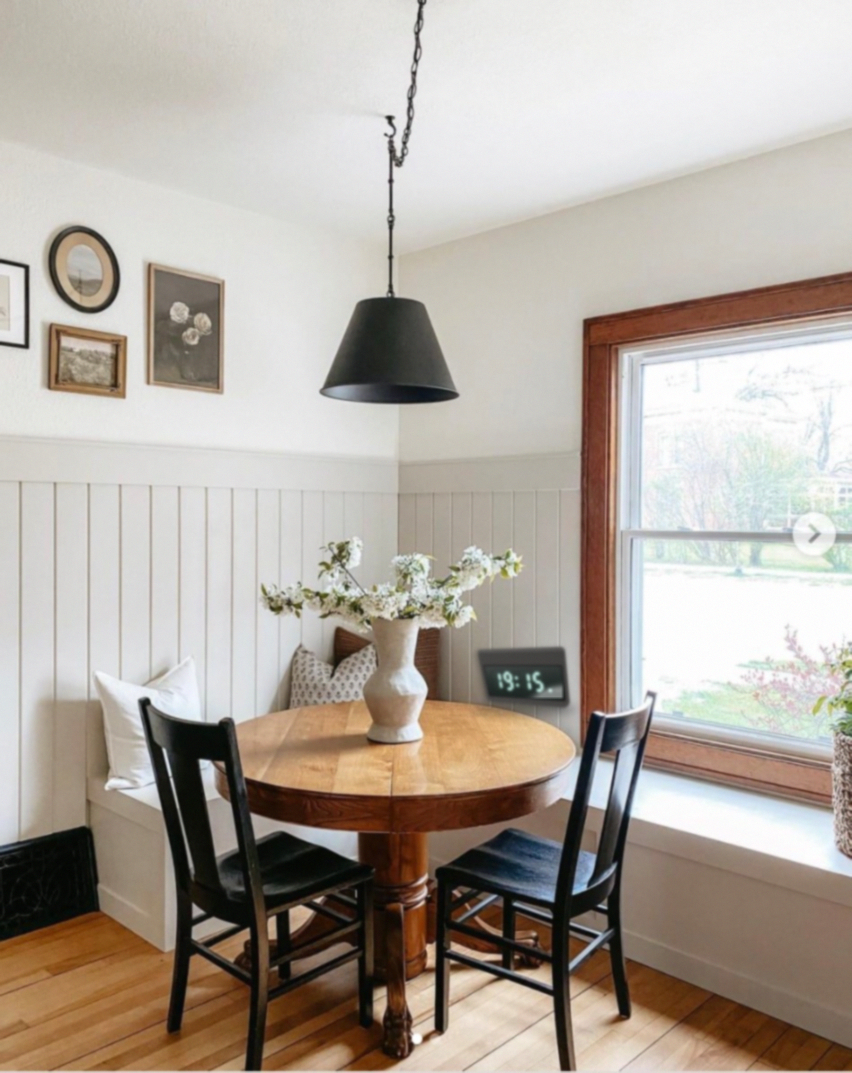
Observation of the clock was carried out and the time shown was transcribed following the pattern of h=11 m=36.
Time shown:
h=19 m=15
